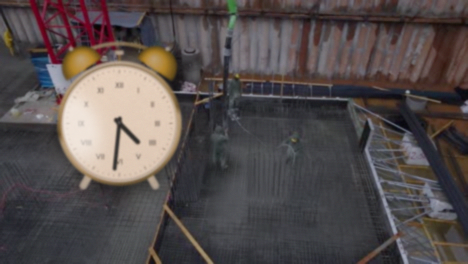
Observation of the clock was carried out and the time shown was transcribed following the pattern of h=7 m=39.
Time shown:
h=4 m=31
